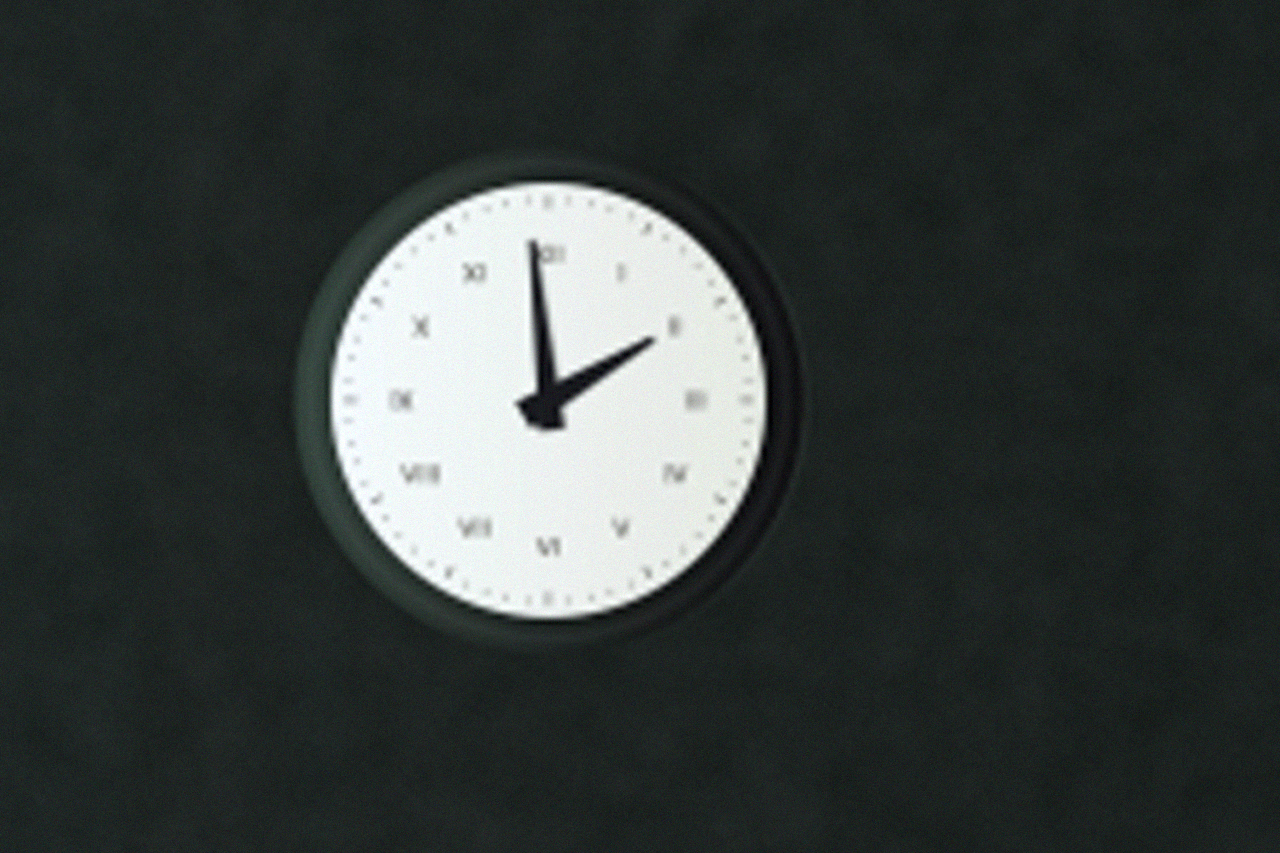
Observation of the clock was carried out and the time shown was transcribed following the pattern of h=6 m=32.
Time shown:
h=1 m=59
